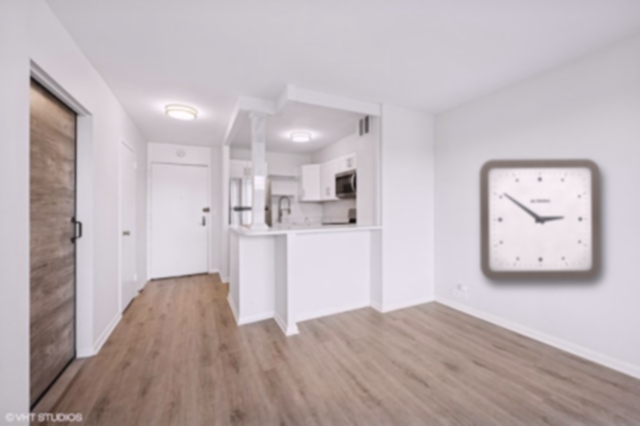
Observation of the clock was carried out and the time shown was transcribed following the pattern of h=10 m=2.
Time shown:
h=2 m=51
